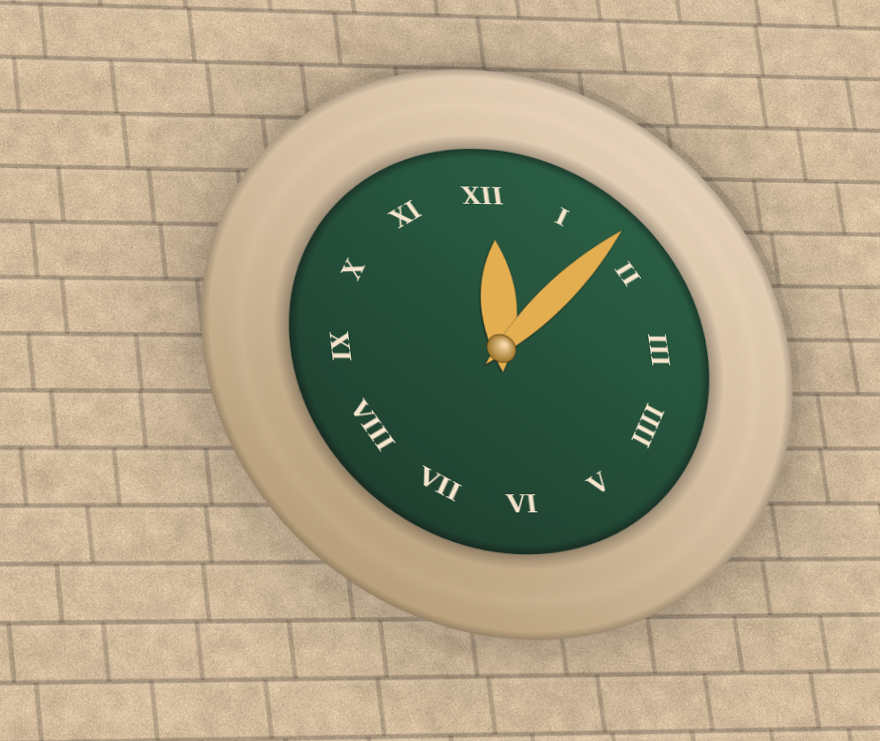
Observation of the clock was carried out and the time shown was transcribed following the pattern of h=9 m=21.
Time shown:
h=12 m=8
